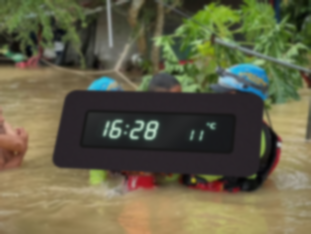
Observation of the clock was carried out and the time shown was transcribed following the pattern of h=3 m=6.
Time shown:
h=16 m=28
